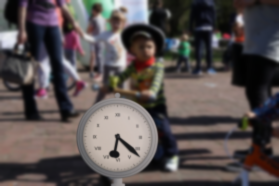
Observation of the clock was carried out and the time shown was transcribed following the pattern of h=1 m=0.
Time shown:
h=6 m=22
